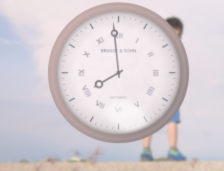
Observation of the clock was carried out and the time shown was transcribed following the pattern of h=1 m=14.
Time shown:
h=7 m=59
